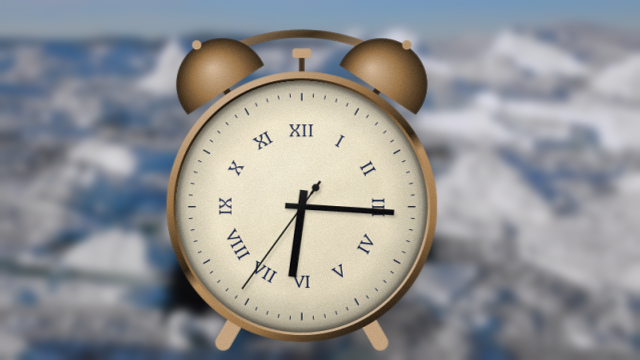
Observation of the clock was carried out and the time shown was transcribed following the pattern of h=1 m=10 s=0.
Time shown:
h=6 m=15 s=36
